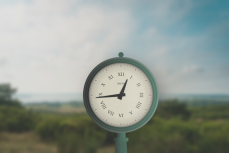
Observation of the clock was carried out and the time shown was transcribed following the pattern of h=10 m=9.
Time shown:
h=12 m=44
